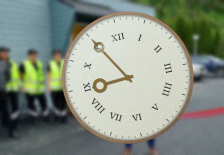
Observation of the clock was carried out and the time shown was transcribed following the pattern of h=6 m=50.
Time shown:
h=8 m=55
